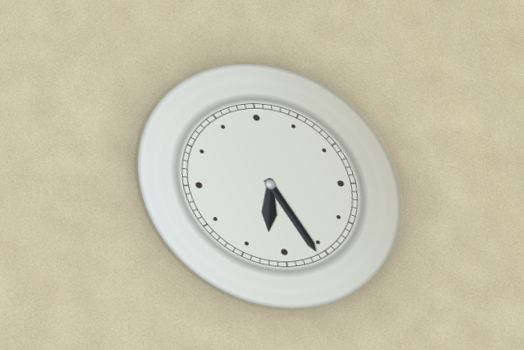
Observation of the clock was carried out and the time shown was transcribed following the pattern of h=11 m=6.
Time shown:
h=6 m=26
